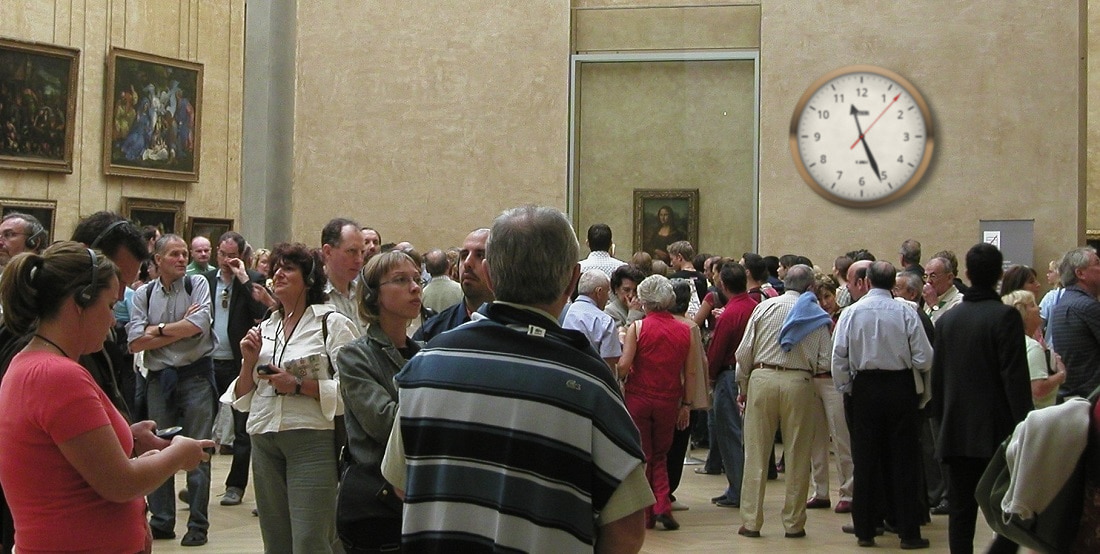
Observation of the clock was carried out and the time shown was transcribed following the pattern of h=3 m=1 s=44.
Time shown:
h=11 m=26 s=7
